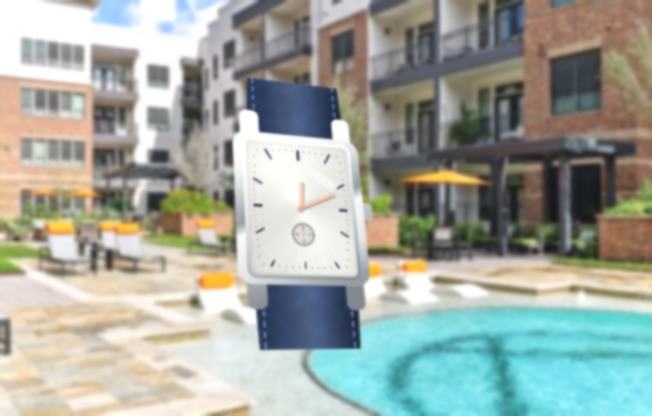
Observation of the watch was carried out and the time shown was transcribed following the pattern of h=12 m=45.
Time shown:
h=12 m=11
